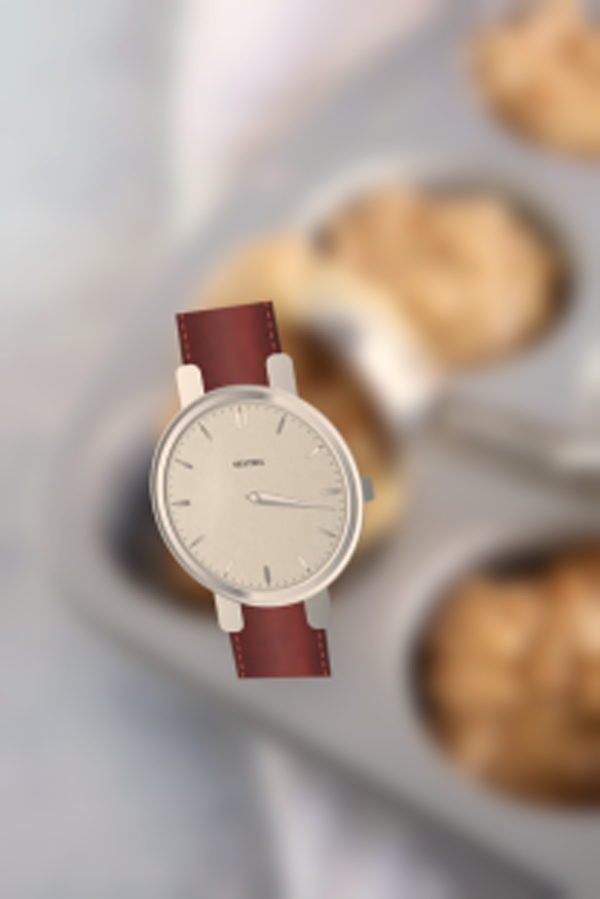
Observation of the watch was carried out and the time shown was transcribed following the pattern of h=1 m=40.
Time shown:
h=3 m=17
